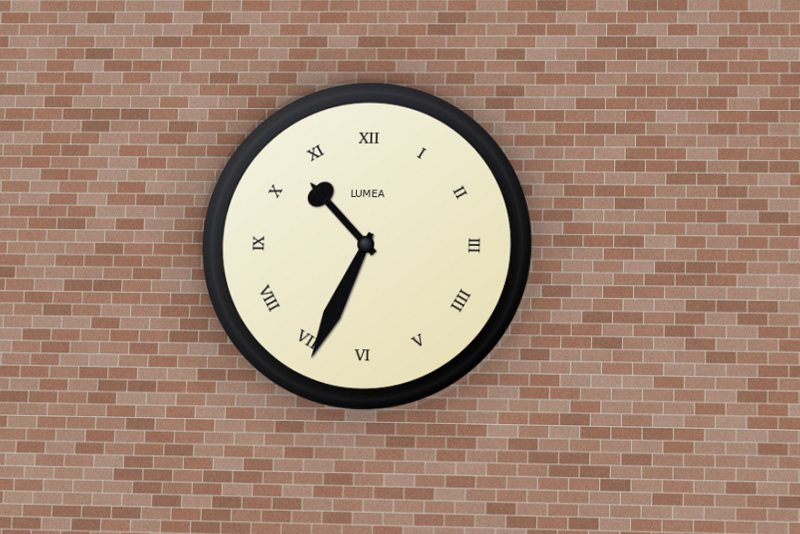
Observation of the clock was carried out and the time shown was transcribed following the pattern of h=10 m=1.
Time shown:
h=10 m=34
